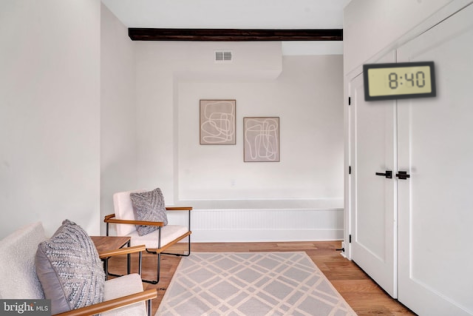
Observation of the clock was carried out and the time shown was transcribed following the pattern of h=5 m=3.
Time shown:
h=8 m=40
